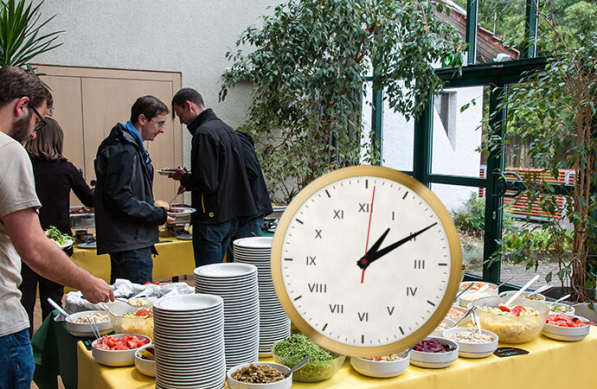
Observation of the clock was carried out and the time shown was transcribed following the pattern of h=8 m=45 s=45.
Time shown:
h=1 m=10 s=1
